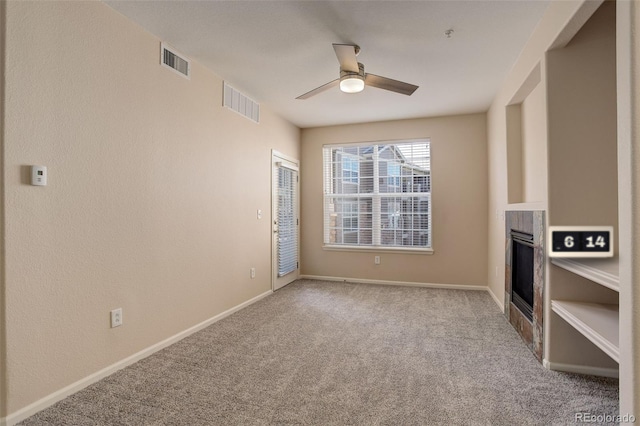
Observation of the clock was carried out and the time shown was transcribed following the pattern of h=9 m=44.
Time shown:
h=6 m=14
